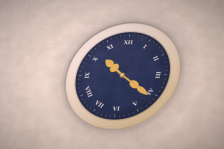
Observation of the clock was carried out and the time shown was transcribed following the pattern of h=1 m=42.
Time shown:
h=10 m=21
